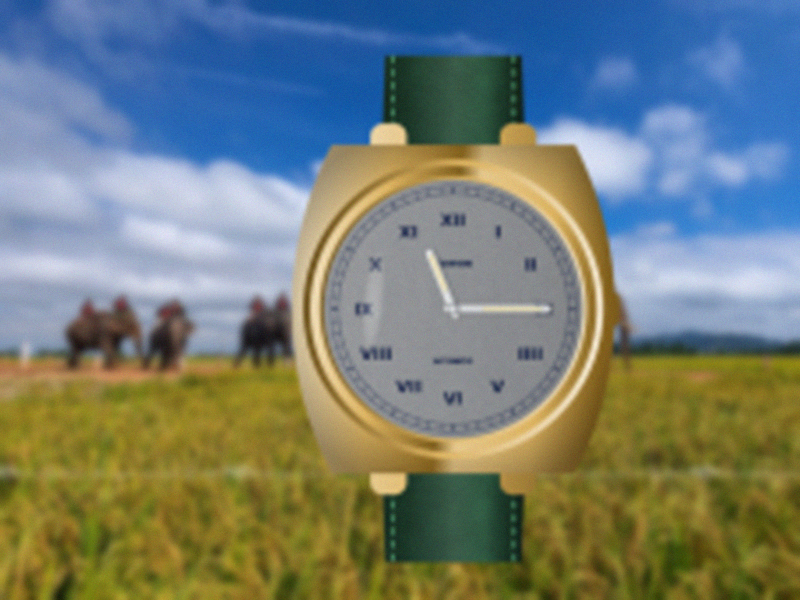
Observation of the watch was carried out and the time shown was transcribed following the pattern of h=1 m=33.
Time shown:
h=11 m=15
